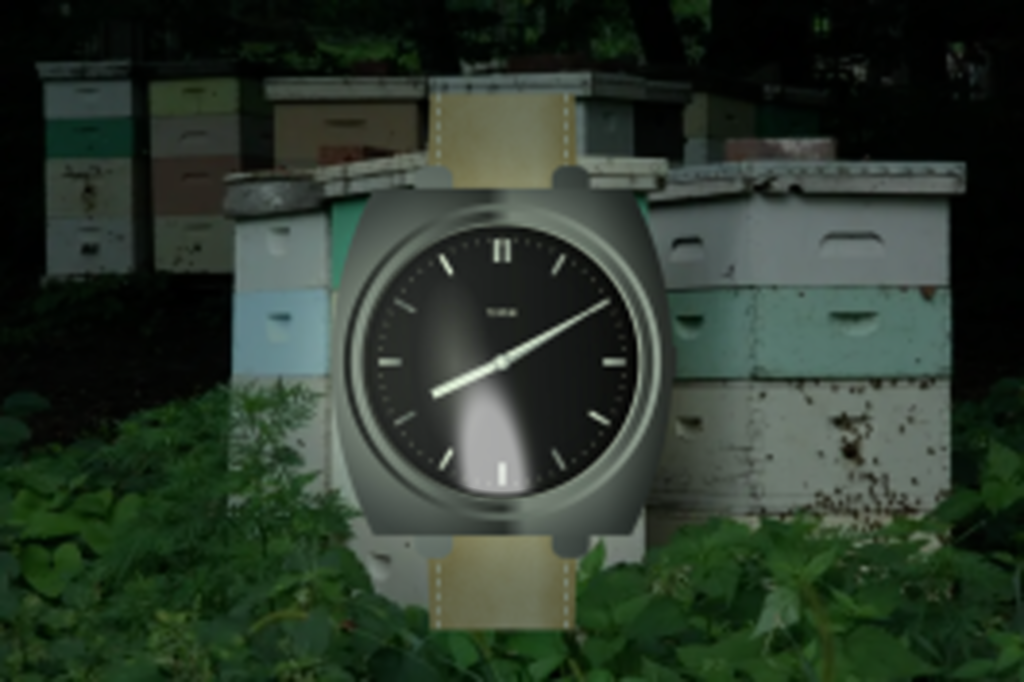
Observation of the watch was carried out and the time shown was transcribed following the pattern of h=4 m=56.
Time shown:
h=8 m=10
